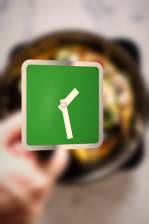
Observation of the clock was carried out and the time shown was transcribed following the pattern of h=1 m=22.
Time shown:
h=1 m=28
